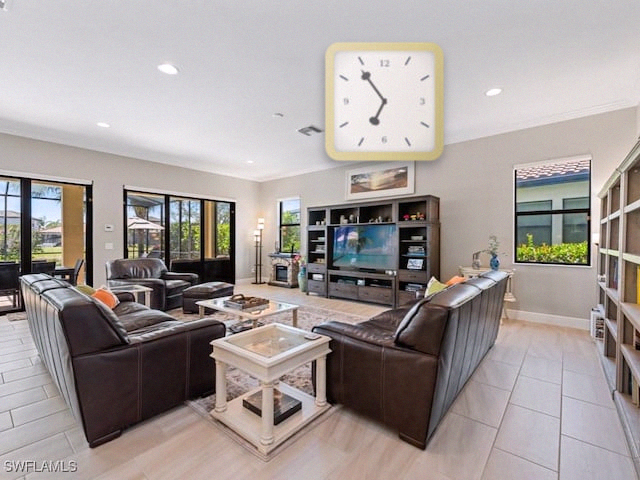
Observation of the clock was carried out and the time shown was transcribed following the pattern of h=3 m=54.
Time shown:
h=6 m=54
